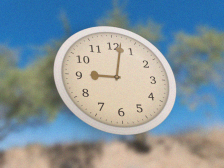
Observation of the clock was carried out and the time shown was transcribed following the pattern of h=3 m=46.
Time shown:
h=9 m=2
